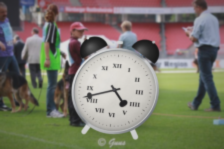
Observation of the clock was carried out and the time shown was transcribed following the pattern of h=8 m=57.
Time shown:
h=4 m=42
